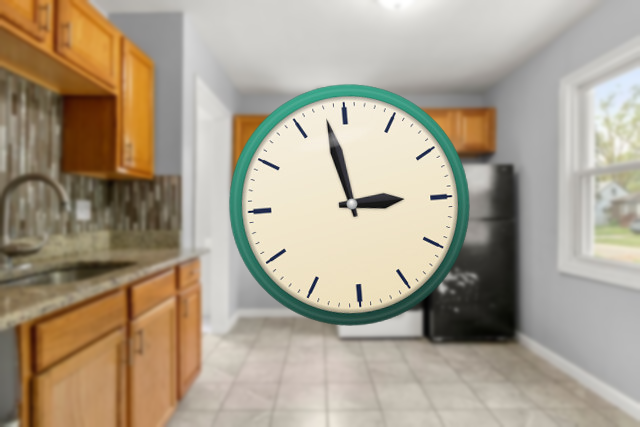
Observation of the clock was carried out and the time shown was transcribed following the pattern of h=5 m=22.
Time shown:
h=2 m=58
